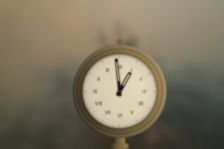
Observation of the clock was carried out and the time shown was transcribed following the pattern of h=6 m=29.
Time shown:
h=12 m=59
